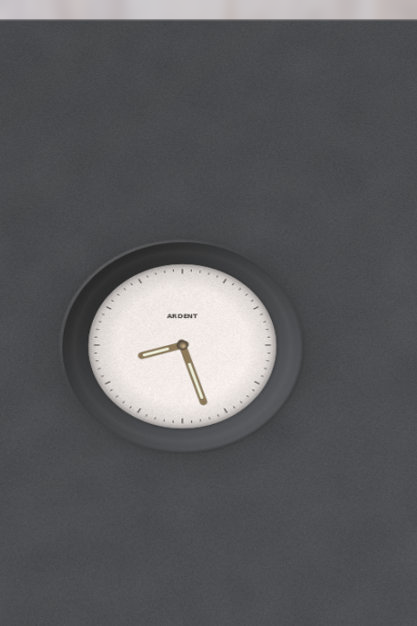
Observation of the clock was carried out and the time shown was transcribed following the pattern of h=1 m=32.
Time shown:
h=8 m=27
